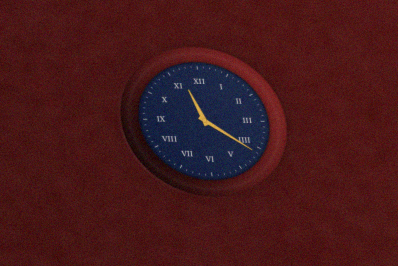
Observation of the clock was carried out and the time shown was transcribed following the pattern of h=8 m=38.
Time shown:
h=11 m=21
